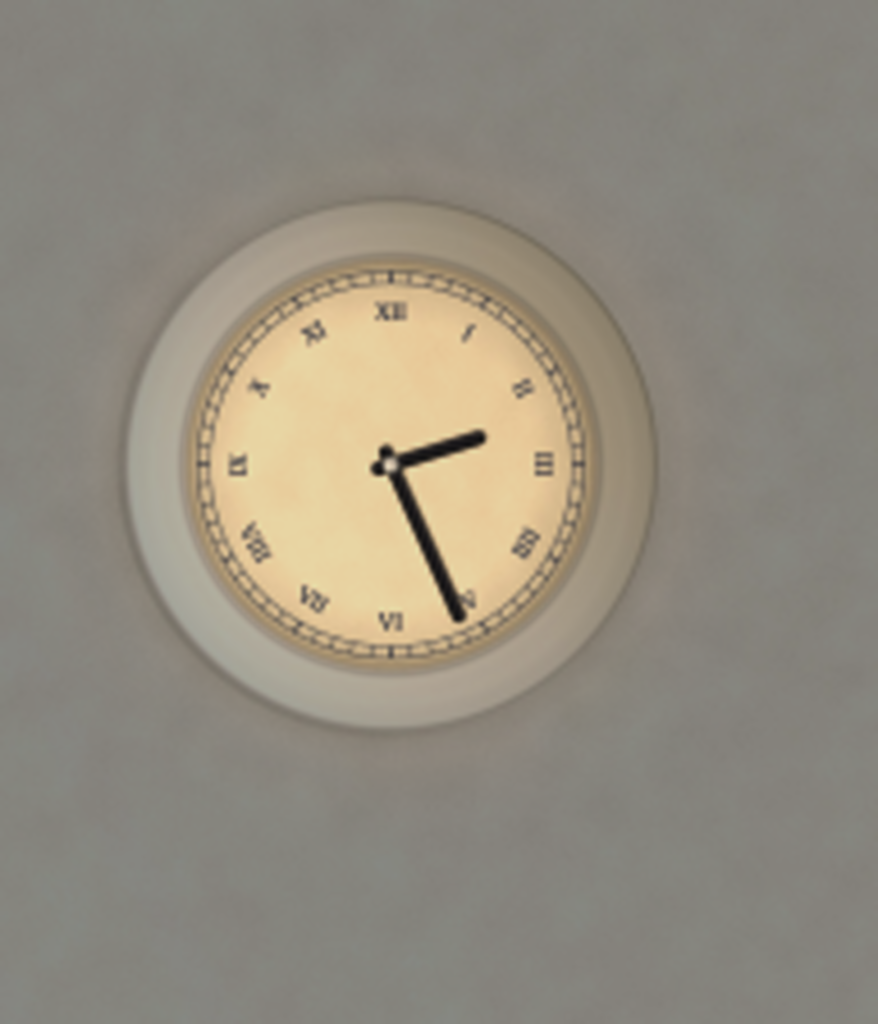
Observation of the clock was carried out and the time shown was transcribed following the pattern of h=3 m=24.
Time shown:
h=2 m=26
